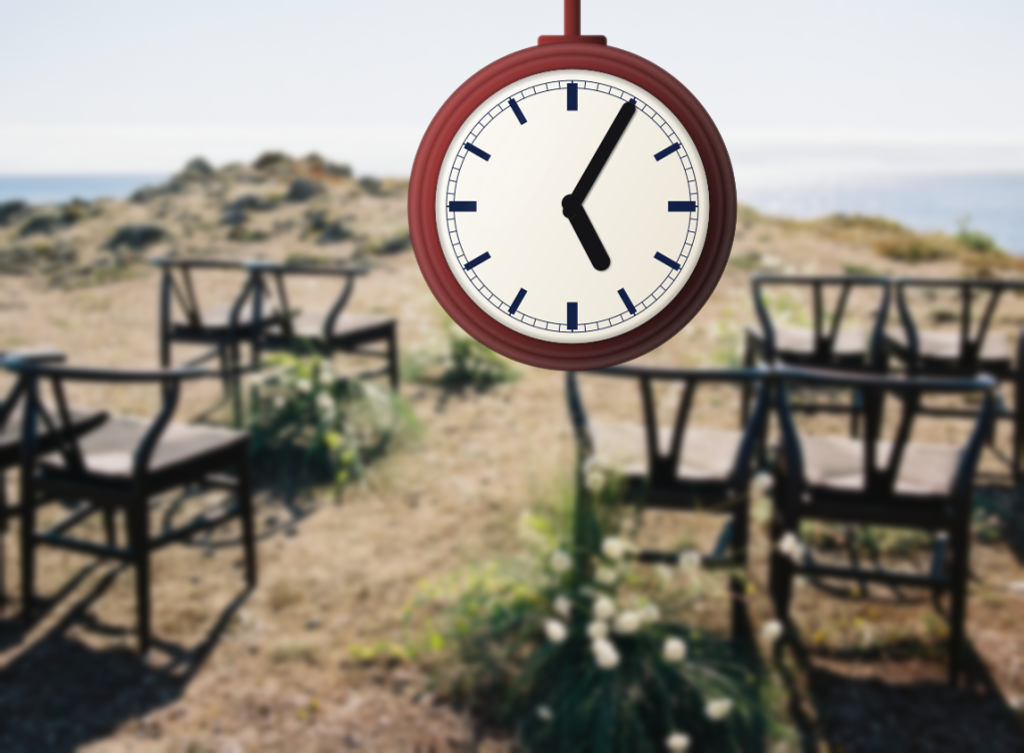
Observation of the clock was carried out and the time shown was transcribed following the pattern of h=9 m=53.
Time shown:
h=5 m=5
